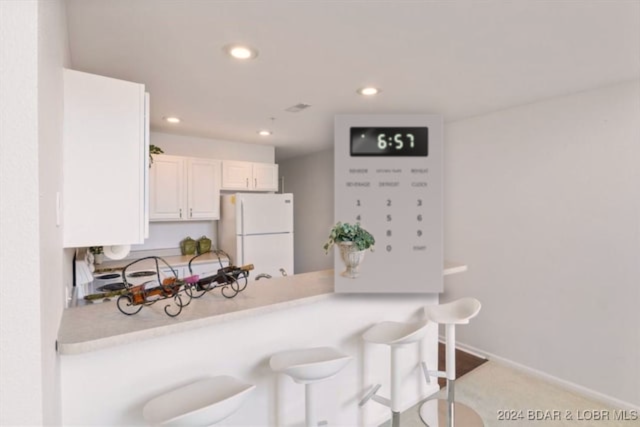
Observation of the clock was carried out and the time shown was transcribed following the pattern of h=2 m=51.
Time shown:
h=6 m=57
